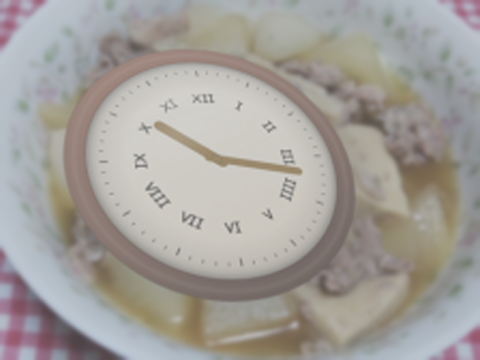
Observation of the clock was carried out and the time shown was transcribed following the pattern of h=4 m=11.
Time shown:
h=10 m=17
